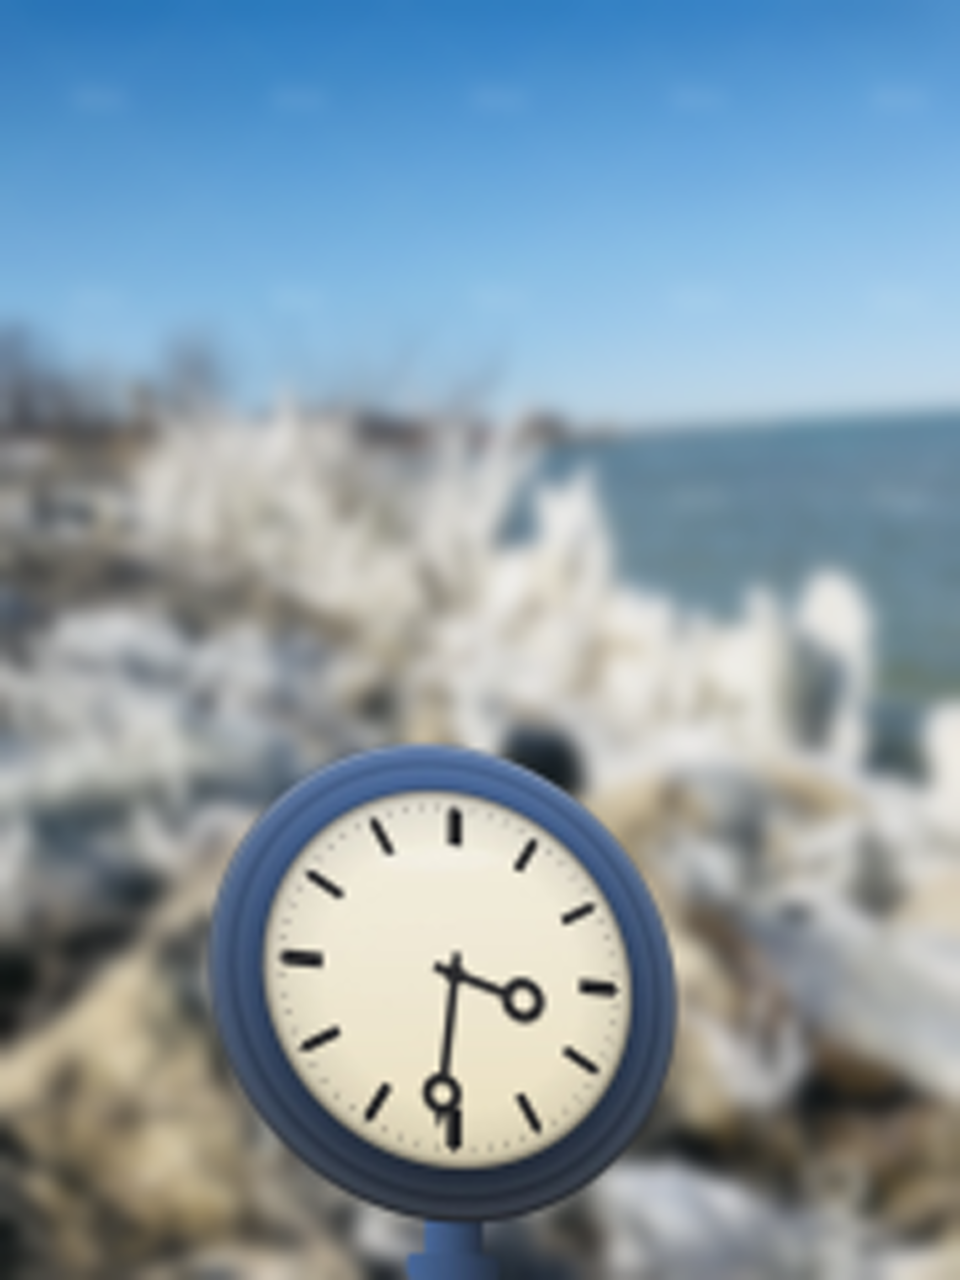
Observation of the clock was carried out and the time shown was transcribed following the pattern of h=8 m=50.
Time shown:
h=3 m=31
